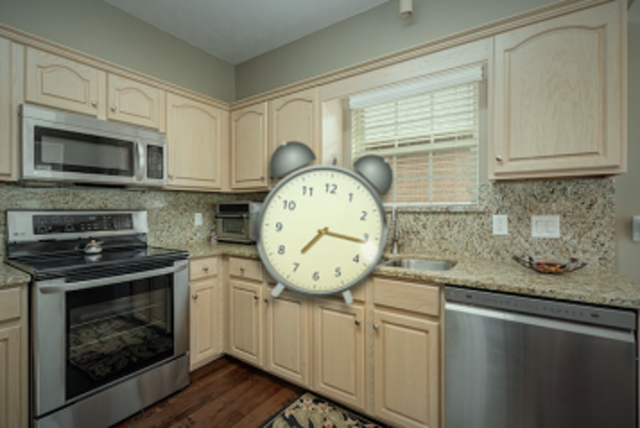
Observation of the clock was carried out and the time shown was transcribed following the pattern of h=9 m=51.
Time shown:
h=7 m=16
